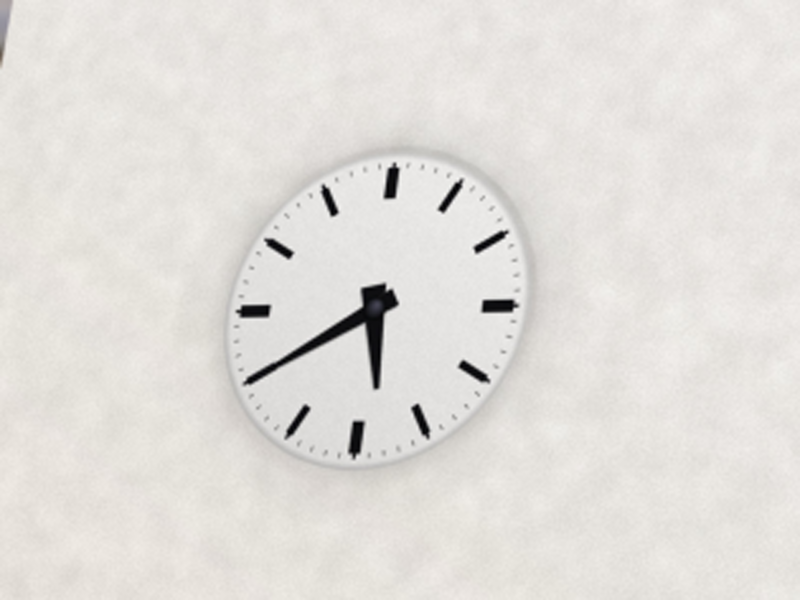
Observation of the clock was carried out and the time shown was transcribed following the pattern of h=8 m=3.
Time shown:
h=5 m=40
